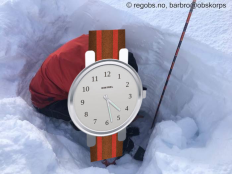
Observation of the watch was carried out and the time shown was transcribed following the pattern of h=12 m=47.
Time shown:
h=4 m=28
